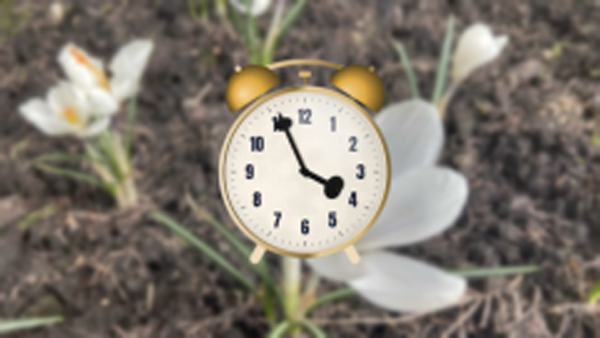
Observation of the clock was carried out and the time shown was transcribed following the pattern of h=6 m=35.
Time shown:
h=3 m=56
